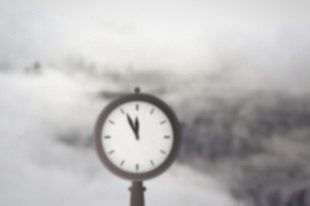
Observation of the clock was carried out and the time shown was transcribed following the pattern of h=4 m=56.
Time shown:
h=11 m=56
